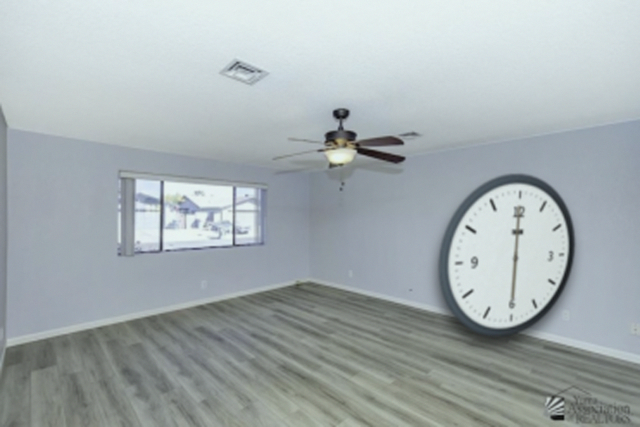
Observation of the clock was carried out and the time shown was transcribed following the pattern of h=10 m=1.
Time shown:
h=6 m=0
